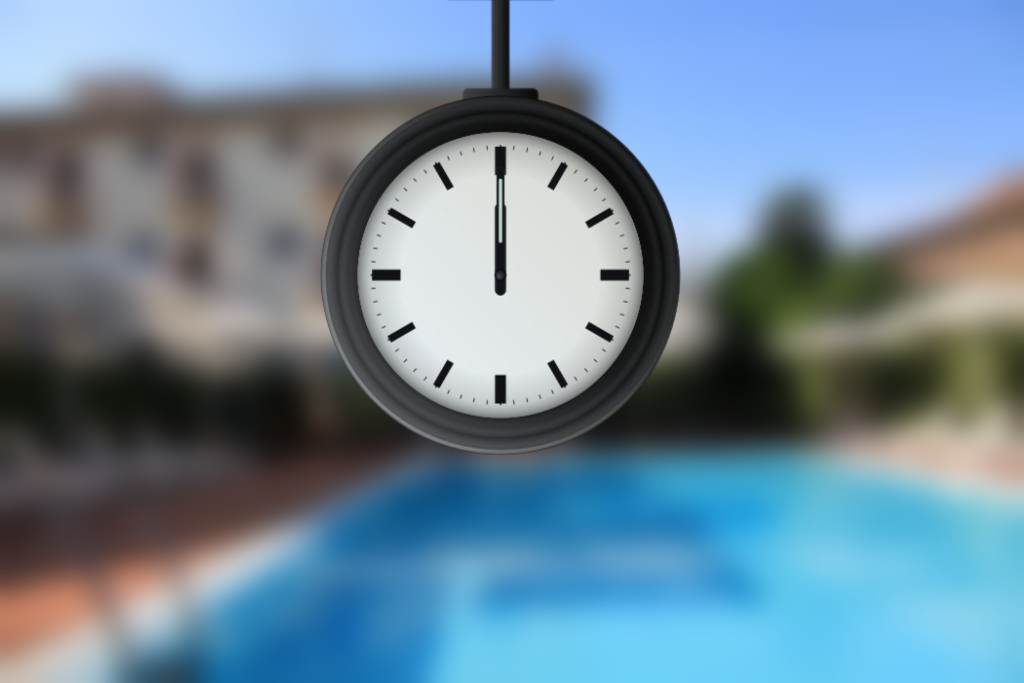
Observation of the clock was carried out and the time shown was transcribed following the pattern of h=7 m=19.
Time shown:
h=12 m=0
